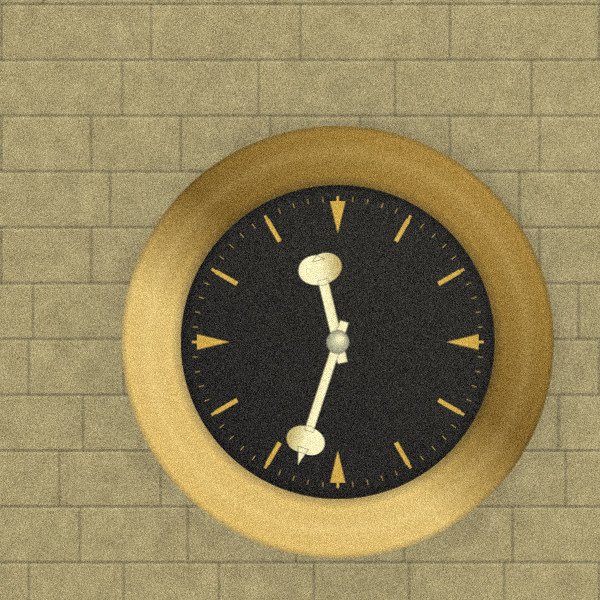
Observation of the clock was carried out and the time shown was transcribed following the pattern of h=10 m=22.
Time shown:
h=11 m=33
